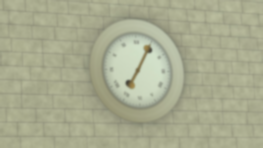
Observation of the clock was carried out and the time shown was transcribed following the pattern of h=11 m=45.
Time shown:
h=7 m=5
